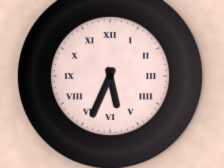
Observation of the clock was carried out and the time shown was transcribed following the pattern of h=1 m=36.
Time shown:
h=5 m=34
